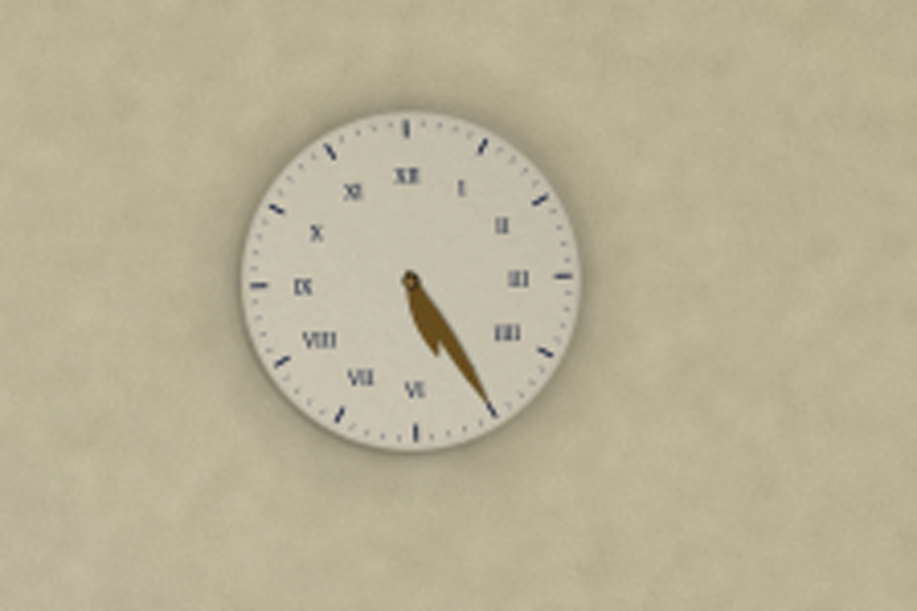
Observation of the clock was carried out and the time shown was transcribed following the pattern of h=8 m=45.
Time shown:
h=5 m=25
